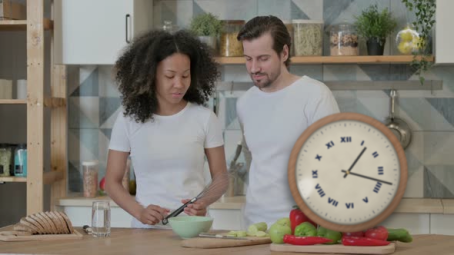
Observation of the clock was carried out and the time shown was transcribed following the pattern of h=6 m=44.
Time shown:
h=1 m=18
